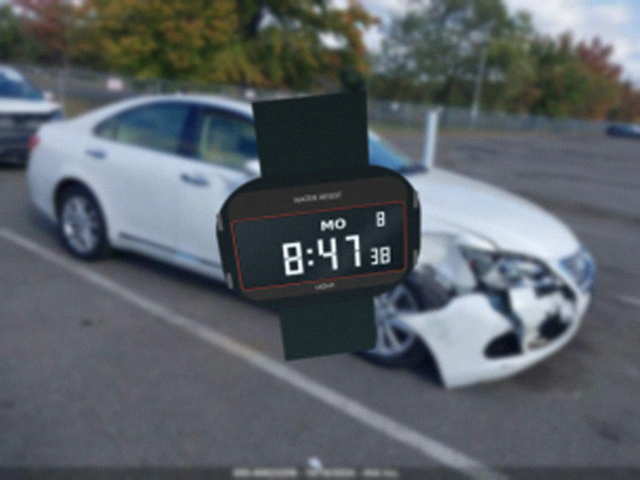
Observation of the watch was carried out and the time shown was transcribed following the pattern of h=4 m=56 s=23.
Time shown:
h=8 m=47 s=38
